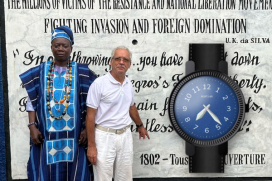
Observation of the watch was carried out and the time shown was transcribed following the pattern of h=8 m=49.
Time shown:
h=7 m=23
